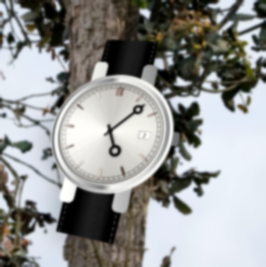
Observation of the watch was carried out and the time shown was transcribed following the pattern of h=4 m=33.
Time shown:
h=5 m=7
